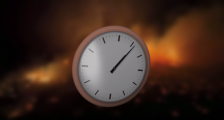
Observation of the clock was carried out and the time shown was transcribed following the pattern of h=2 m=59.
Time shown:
h=1 m=6
